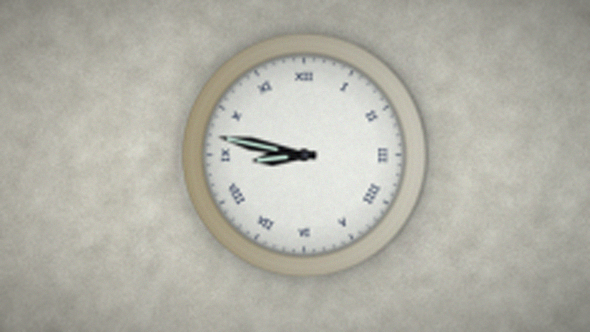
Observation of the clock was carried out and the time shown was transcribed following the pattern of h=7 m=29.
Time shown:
h=8 m=47
